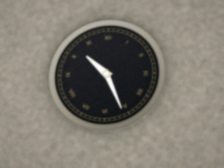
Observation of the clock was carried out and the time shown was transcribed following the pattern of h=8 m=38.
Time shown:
h=10 m=26
